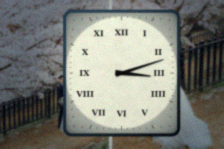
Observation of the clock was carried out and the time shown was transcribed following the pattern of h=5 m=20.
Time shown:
h=3 m=12
